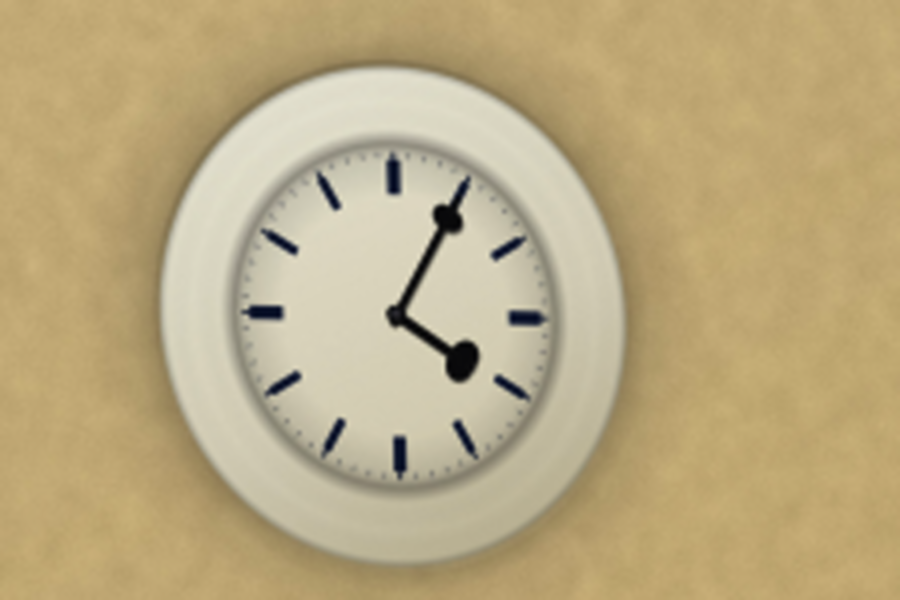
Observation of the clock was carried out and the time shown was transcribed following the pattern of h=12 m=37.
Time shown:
h=4 m=5
